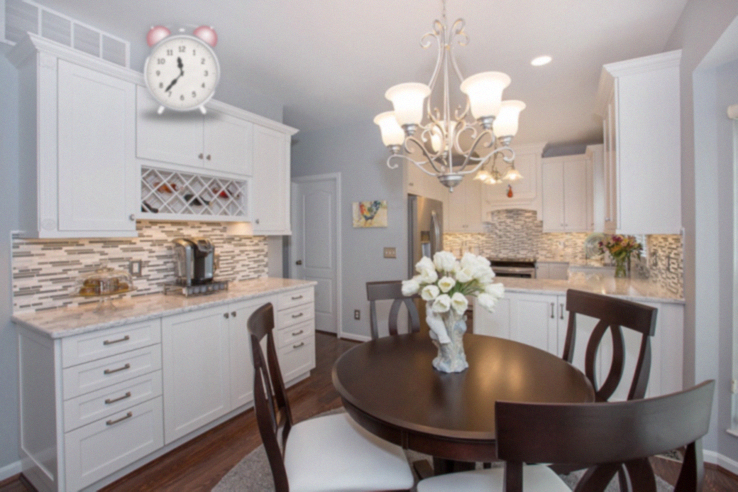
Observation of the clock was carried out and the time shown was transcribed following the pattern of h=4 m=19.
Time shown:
h=11 m=37
